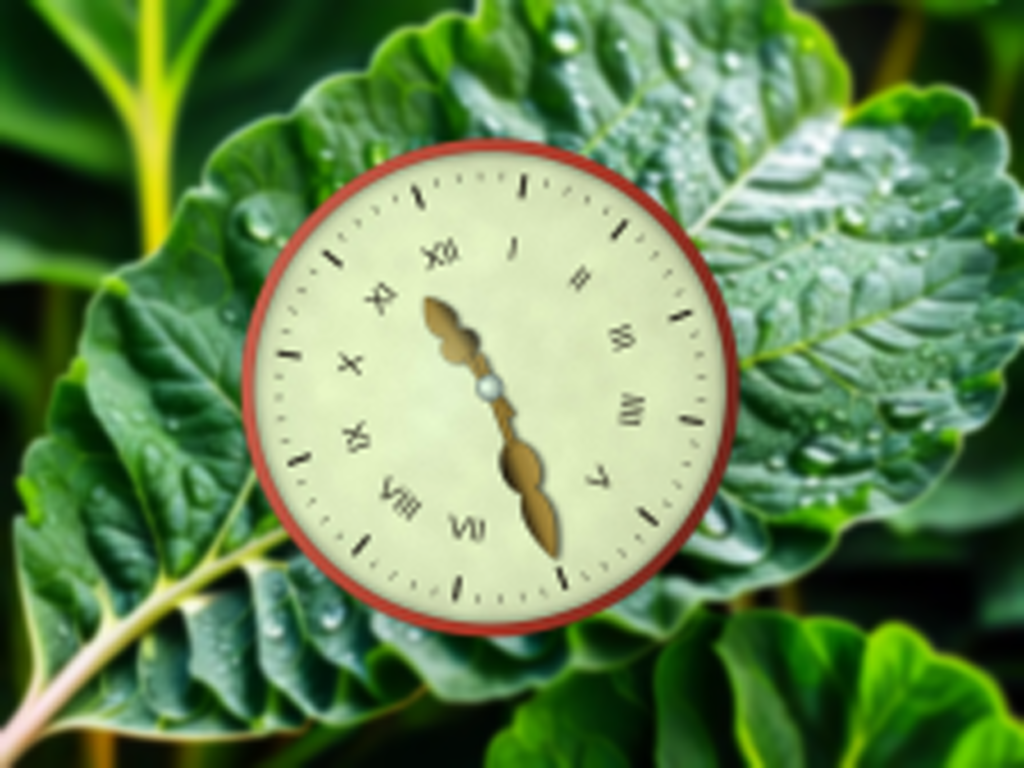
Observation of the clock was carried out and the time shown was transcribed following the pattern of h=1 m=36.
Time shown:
h=11 m=30
